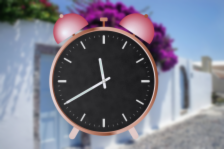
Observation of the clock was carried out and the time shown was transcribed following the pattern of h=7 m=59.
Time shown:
h=11 m=40
